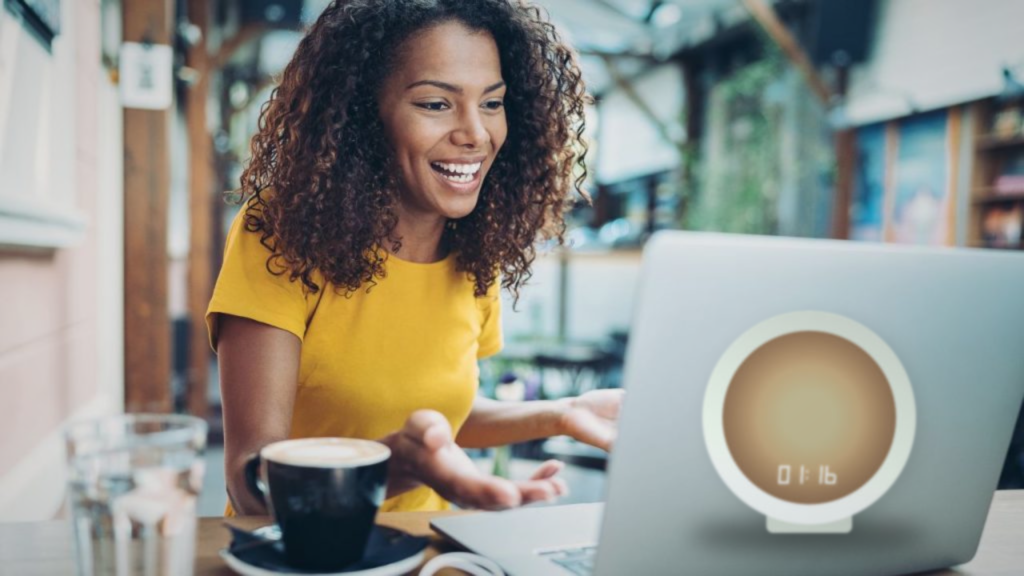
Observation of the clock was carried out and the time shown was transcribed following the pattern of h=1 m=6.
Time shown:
h=1 m=16
